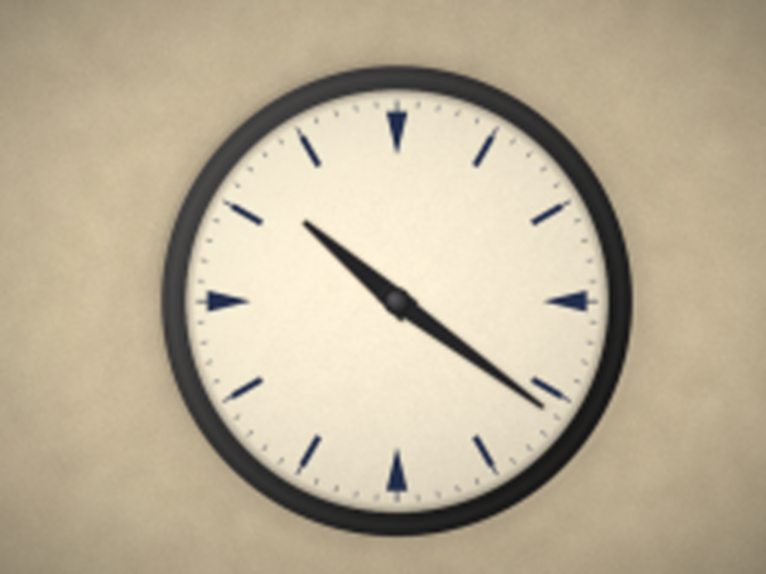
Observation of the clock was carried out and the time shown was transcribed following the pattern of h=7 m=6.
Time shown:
h=10 m=21
